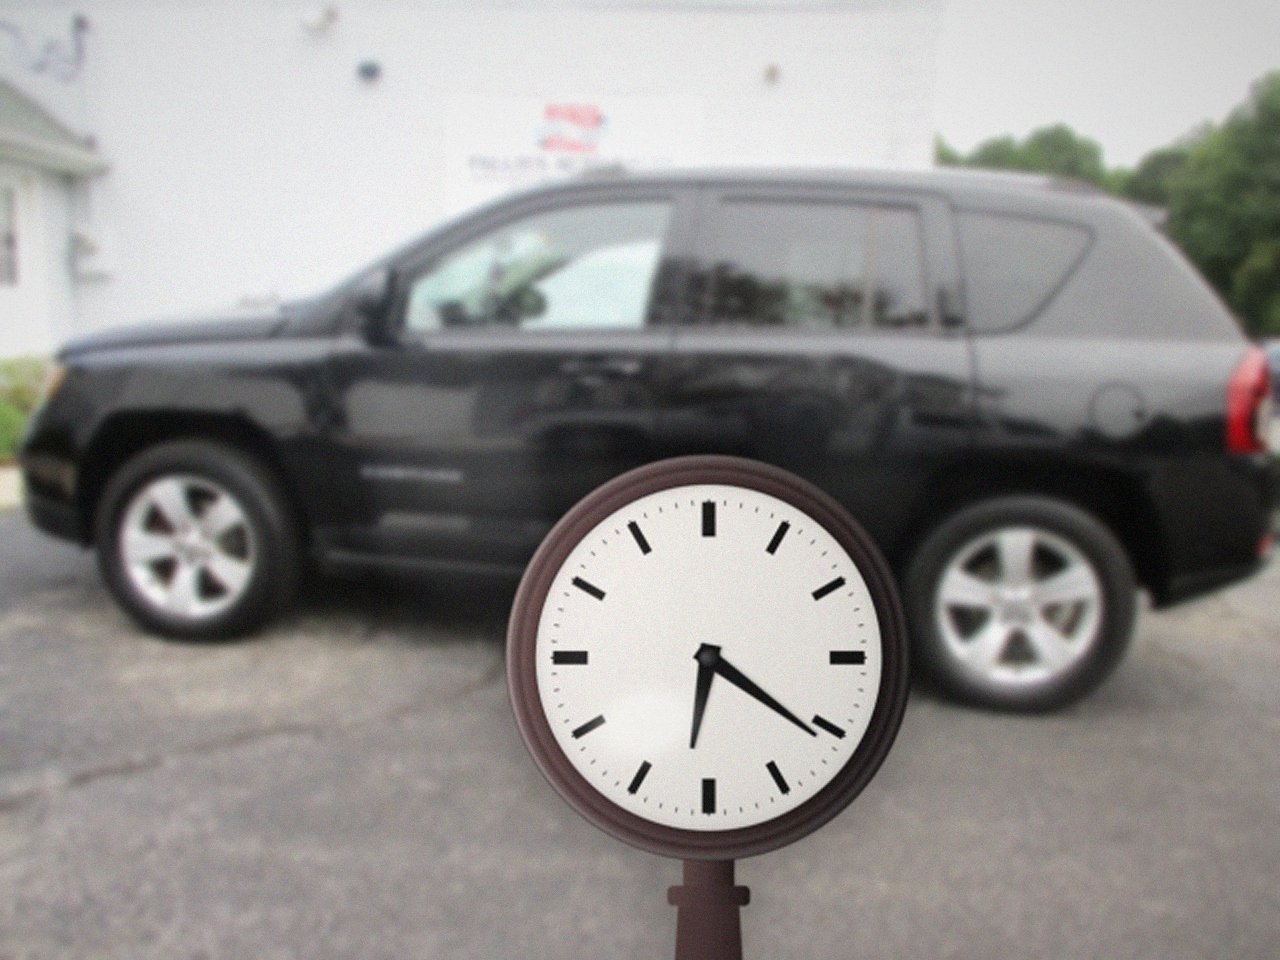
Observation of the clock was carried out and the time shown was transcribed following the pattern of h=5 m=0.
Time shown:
h=6 m=21
